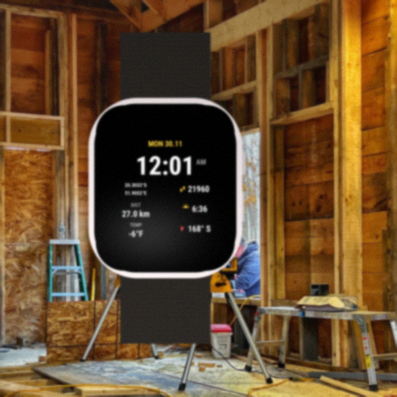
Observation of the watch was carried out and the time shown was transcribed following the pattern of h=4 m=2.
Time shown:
h=12 m=1
